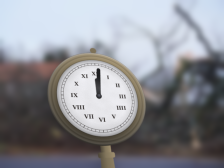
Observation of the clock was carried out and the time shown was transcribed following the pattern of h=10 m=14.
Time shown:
h=12 m=1
